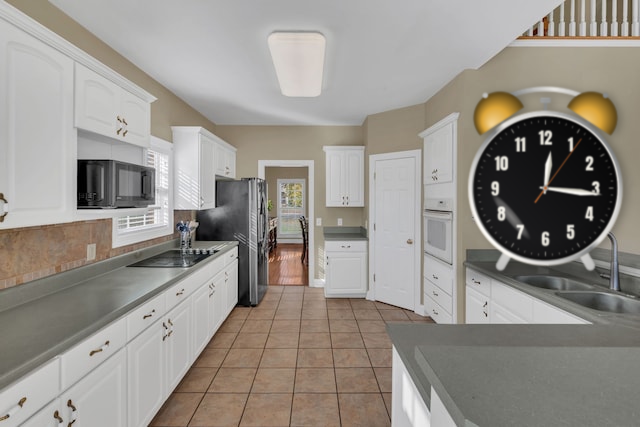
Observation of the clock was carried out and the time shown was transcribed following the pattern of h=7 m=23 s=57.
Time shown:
h=12 m=16 s=6
